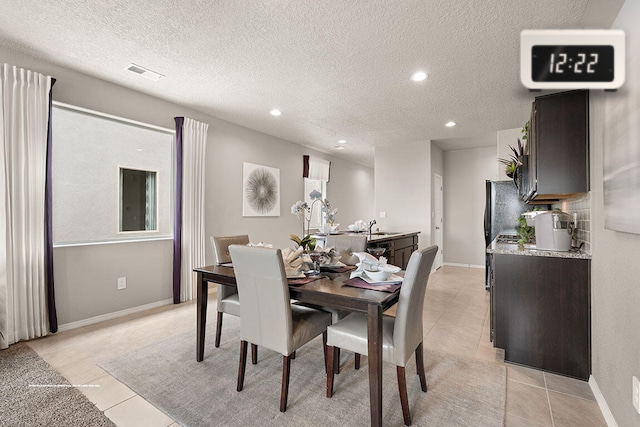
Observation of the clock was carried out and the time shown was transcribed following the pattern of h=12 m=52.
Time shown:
h=12 m=22
